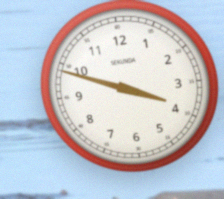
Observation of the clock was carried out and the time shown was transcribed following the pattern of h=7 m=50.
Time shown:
h=3 m=49
